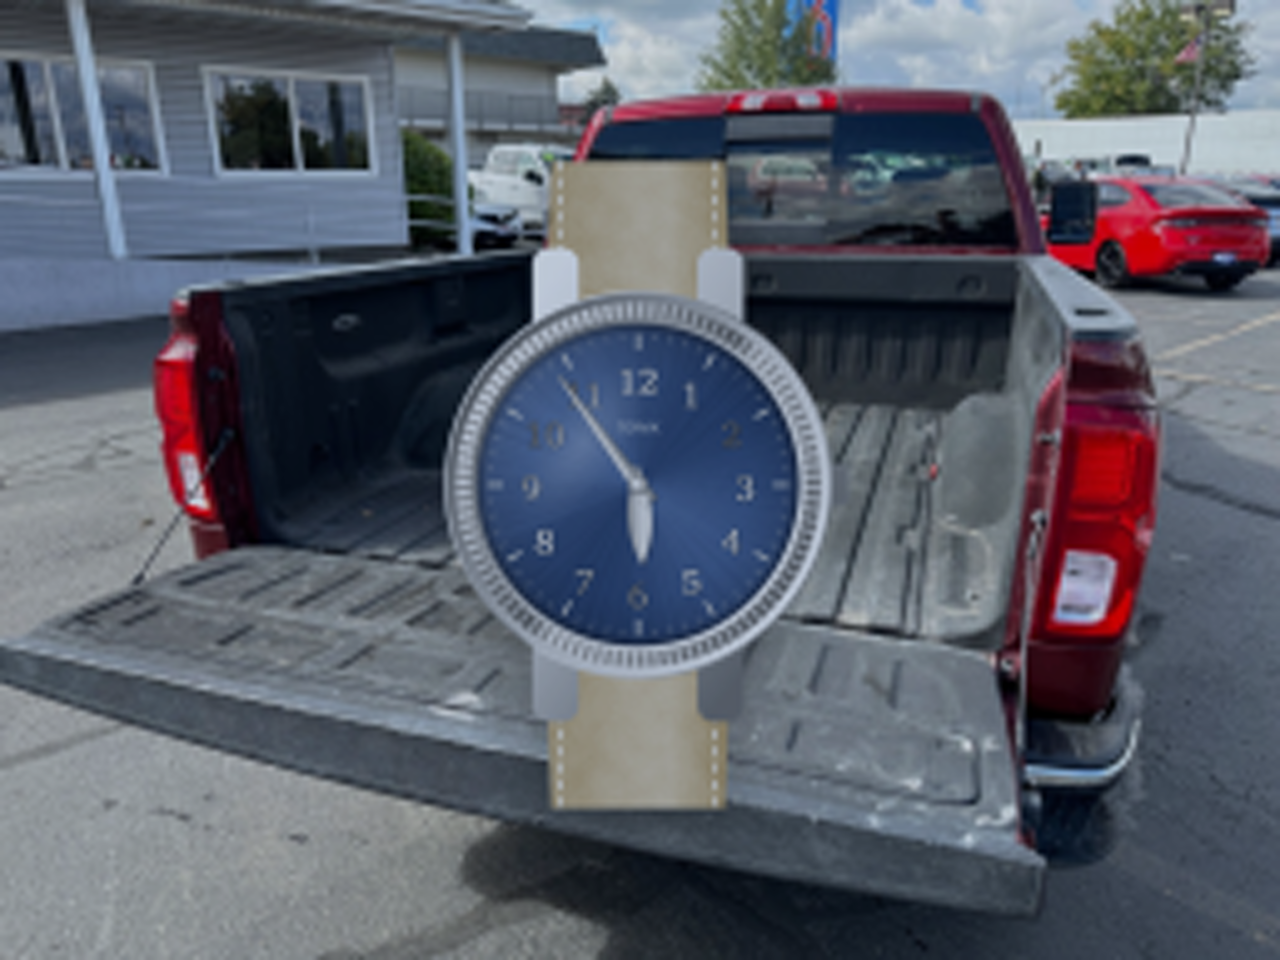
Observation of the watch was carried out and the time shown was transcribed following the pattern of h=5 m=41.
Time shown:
h=5 m=54
